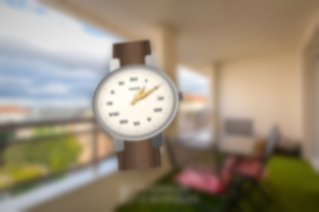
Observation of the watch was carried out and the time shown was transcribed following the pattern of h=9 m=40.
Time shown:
h=1 m=10
